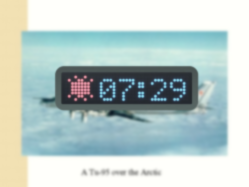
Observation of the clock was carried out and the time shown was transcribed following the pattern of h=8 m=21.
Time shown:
h=7 m=29
